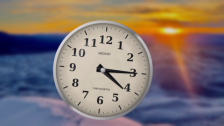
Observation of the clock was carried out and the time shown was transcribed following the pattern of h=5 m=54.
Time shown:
h=4 m=15
